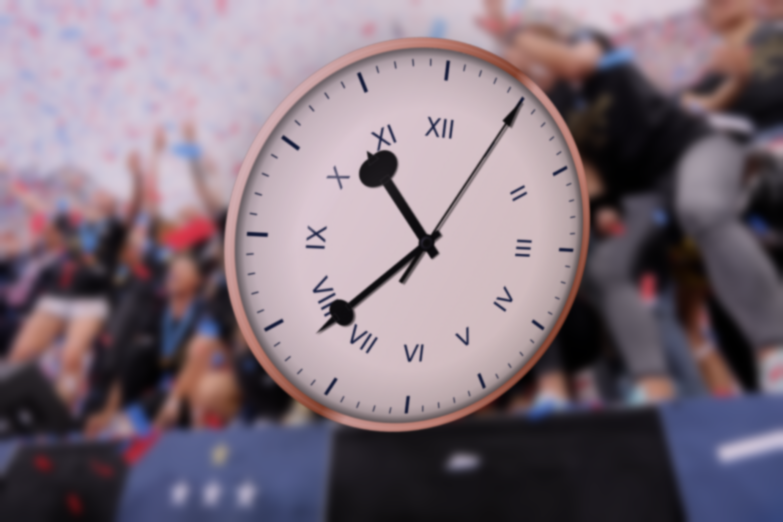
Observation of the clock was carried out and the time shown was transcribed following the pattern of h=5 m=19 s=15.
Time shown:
h=10 m=38 s=5
